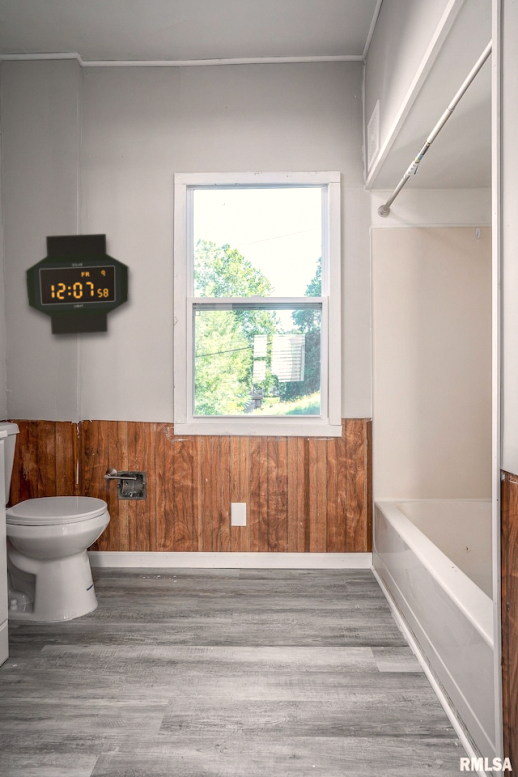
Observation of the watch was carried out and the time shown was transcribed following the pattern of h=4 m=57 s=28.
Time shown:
h=12 m=7 s=58
